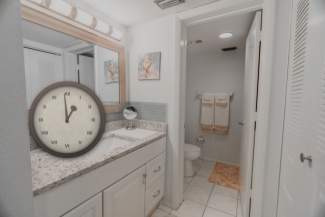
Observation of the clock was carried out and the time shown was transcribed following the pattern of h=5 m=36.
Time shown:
h=12 m=59
